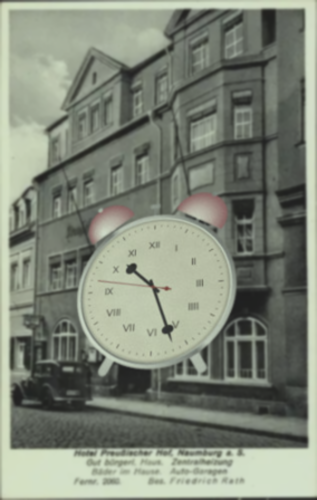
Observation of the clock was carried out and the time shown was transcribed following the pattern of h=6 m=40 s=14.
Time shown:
h=10 m=26 s=47
